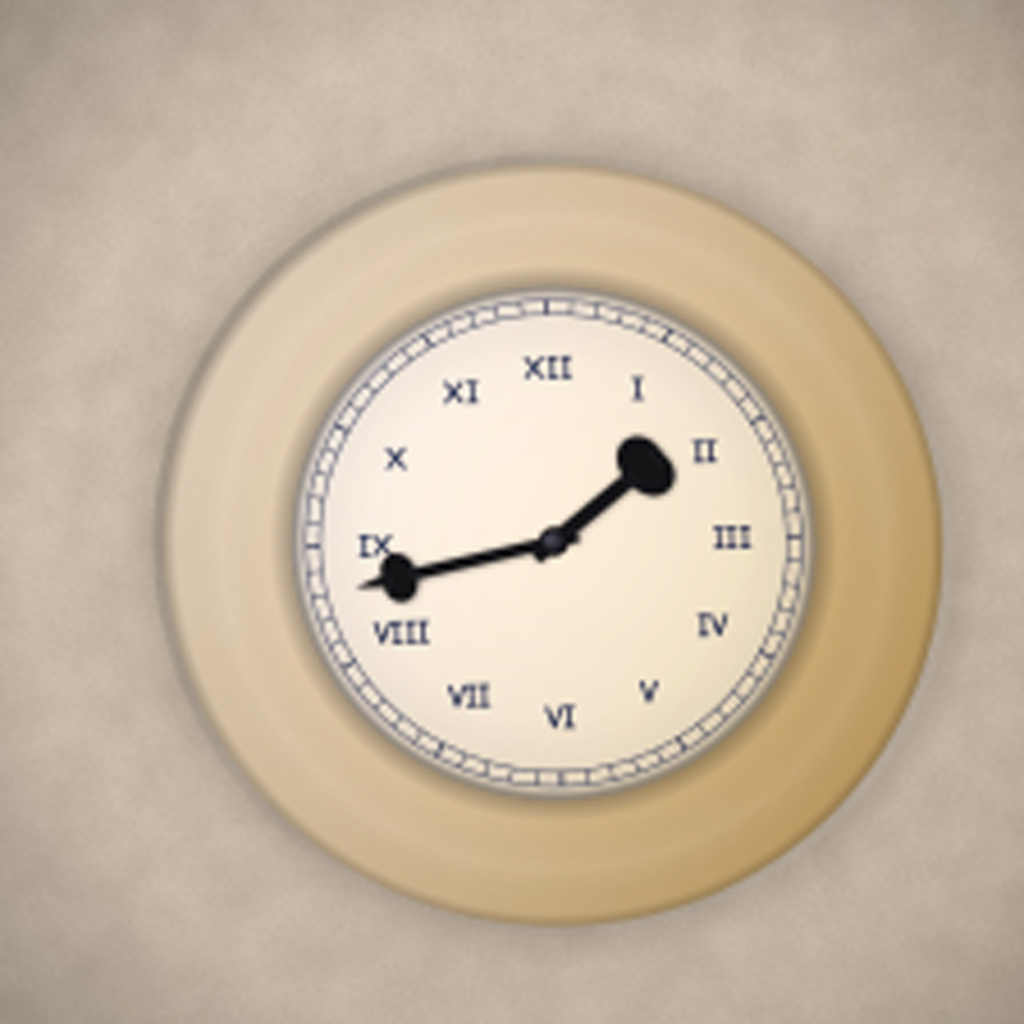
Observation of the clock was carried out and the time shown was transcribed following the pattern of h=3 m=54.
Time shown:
h=1 m=43
